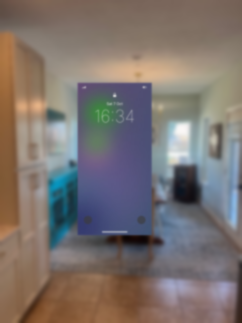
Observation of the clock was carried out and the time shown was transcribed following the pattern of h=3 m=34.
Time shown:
h=16 m=34
